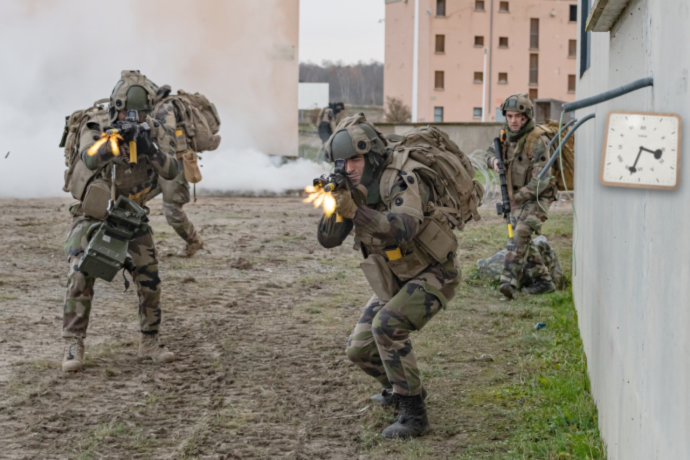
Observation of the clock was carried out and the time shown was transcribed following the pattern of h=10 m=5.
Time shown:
h=3 m=33
